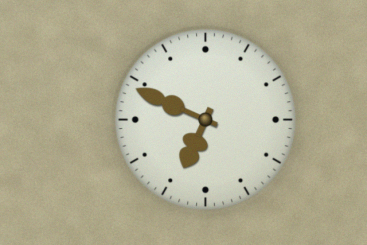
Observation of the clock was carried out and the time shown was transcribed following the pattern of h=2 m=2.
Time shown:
h=6 m=49
